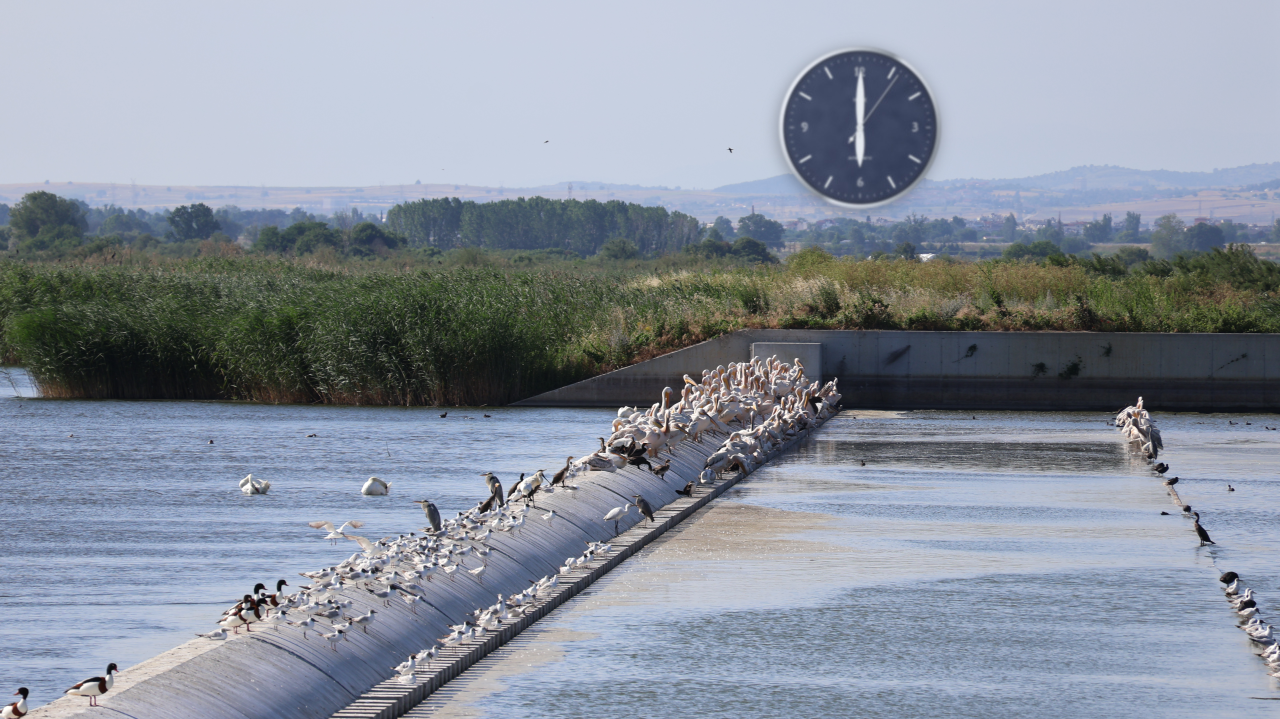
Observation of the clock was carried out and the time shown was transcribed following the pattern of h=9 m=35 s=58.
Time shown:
h=6 m=0 s=6
